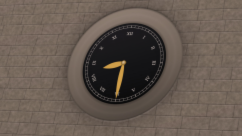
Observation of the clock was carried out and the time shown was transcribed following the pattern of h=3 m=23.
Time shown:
h=8 m=30
